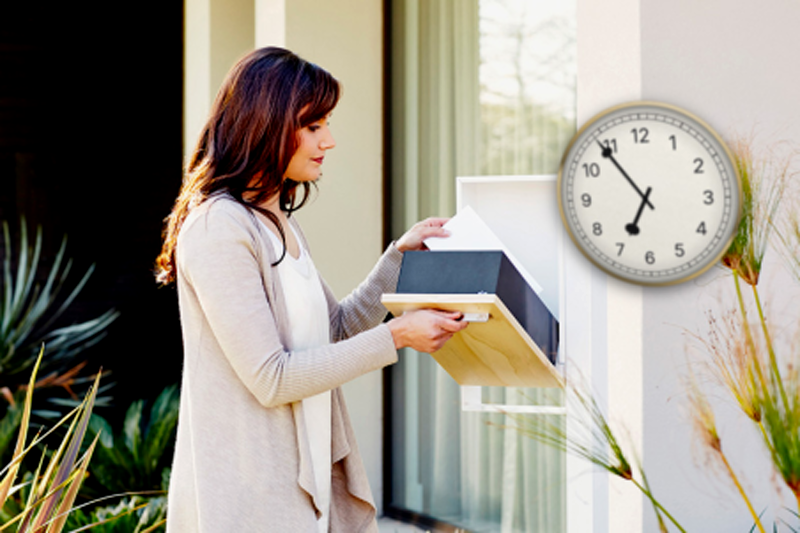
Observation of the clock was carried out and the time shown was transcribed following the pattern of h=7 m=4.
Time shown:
h=6 m=54
